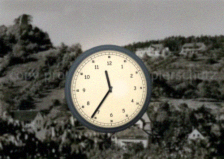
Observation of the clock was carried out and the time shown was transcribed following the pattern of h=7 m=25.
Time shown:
h=11 m=36
